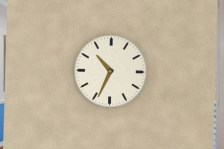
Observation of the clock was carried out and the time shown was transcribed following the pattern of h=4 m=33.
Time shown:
h=10 m=34
